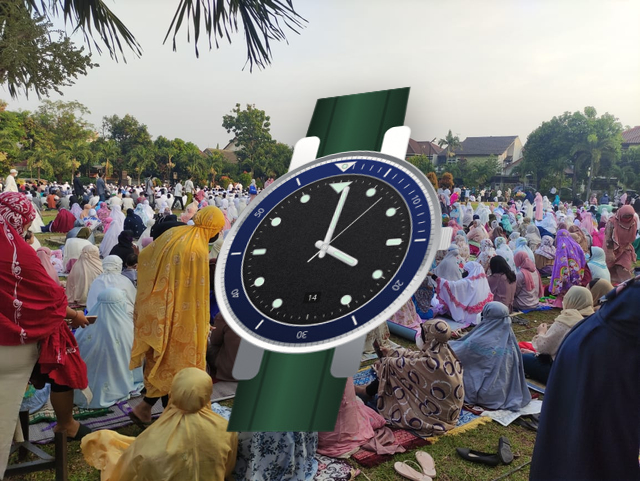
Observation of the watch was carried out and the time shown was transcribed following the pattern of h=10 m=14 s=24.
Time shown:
h=4 m=1 s=7
